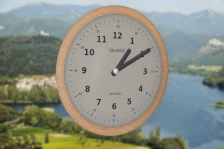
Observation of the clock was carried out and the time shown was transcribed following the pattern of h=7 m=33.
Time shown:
h=1 m=10
